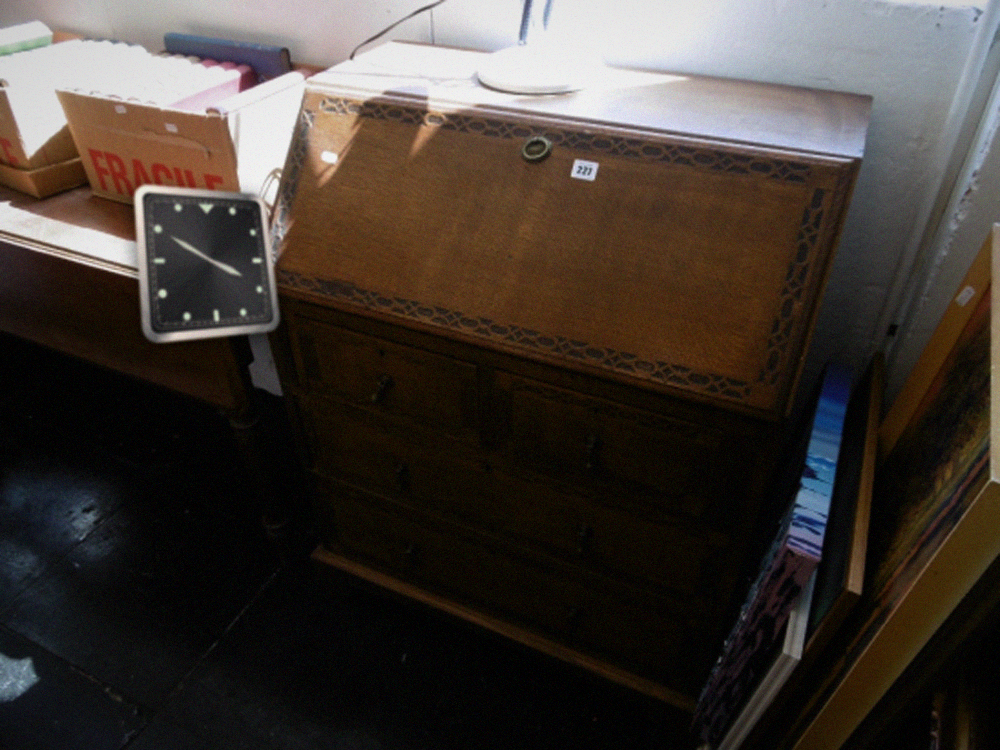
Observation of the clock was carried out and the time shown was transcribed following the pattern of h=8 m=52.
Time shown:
h=3 m=50
